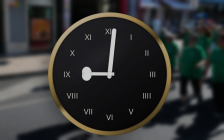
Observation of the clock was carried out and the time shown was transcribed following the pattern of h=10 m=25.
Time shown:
h=9 m=1
